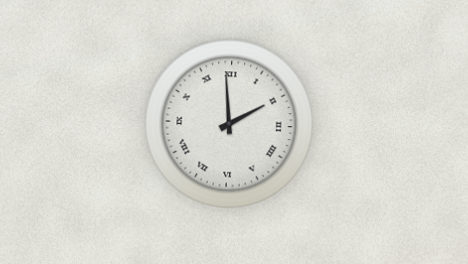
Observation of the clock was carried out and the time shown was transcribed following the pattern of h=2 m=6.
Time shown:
h=1 m=59
